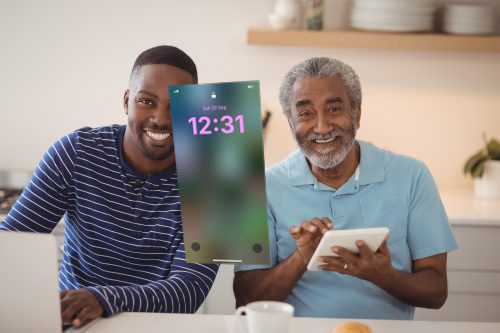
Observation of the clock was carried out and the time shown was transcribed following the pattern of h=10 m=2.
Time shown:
h=12 m=31
